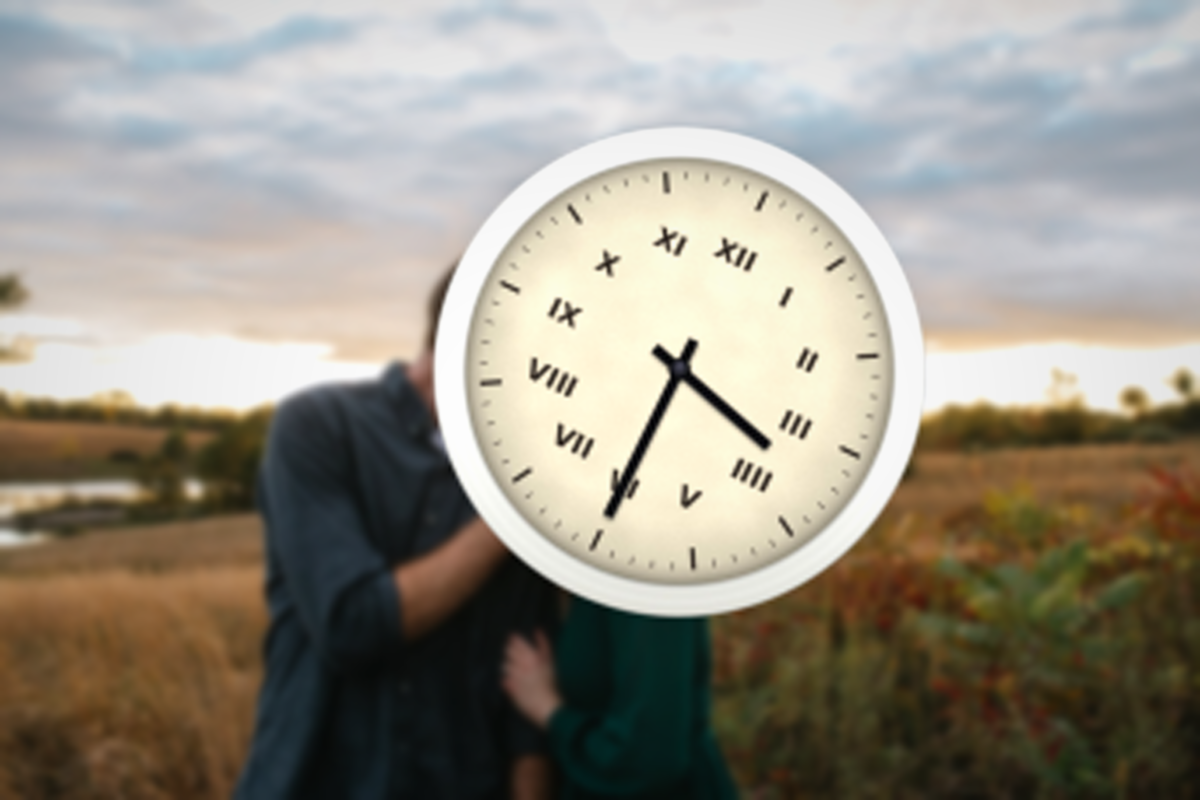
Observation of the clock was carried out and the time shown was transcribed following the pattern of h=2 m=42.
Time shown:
h=3 m=30
